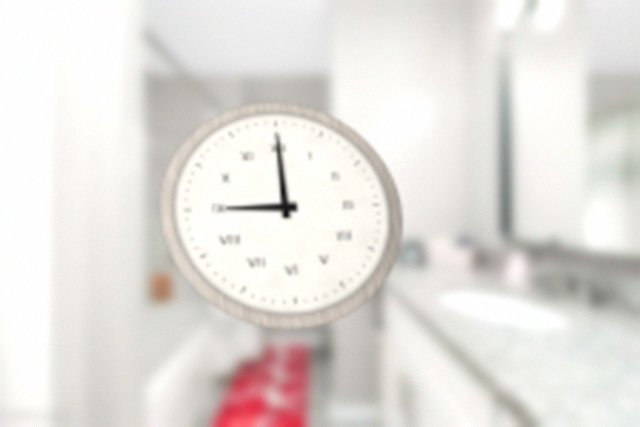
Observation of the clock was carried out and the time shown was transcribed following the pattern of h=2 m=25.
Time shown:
h=9 m=0
